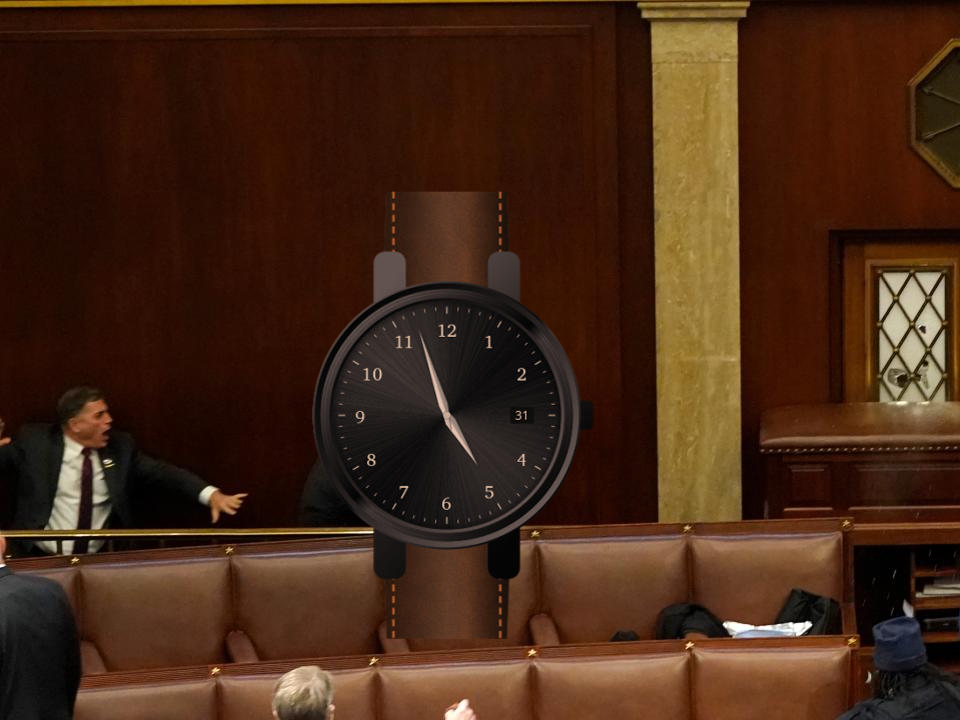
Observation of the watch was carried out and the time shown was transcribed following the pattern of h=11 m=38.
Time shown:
h=4 m=57
